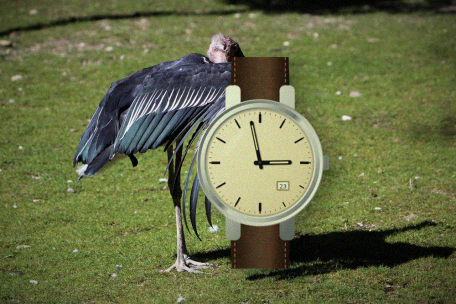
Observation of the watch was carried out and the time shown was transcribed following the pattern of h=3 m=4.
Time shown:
h=2 m=58
